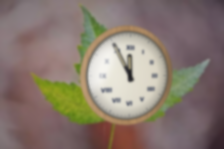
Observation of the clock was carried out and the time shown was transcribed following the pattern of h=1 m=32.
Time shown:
h=11 m=55
